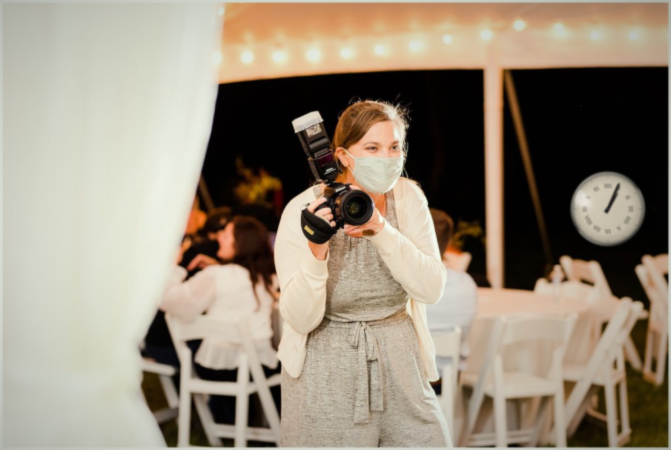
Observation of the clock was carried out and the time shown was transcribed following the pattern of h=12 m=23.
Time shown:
h=1 m=4
